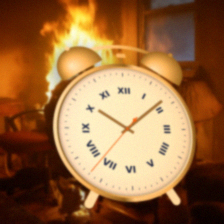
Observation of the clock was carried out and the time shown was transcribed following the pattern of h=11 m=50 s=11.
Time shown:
h=10 m=8 s=37
